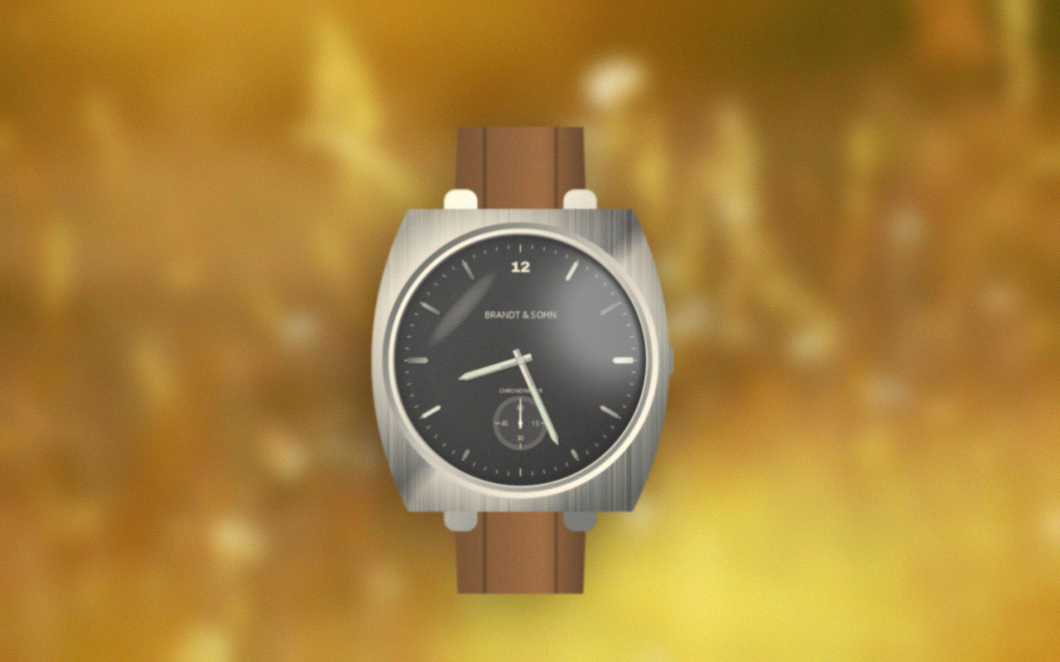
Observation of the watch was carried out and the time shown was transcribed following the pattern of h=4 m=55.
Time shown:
h=8 m=26
